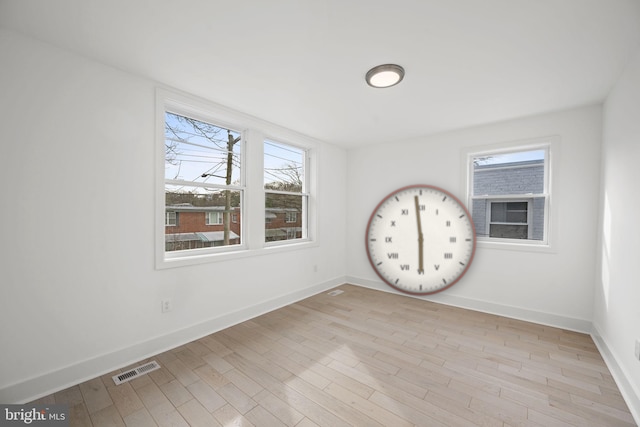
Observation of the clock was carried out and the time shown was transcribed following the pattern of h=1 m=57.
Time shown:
h=5 m=59
